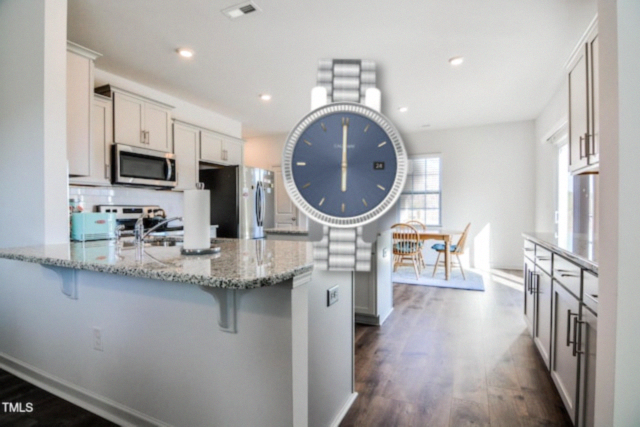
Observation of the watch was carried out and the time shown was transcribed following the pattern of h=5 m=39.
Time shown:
h=6 m=0
